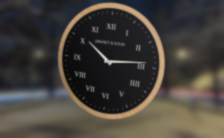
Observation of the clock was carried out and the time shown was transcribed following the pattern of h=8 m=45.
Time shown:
h=10 m=14
